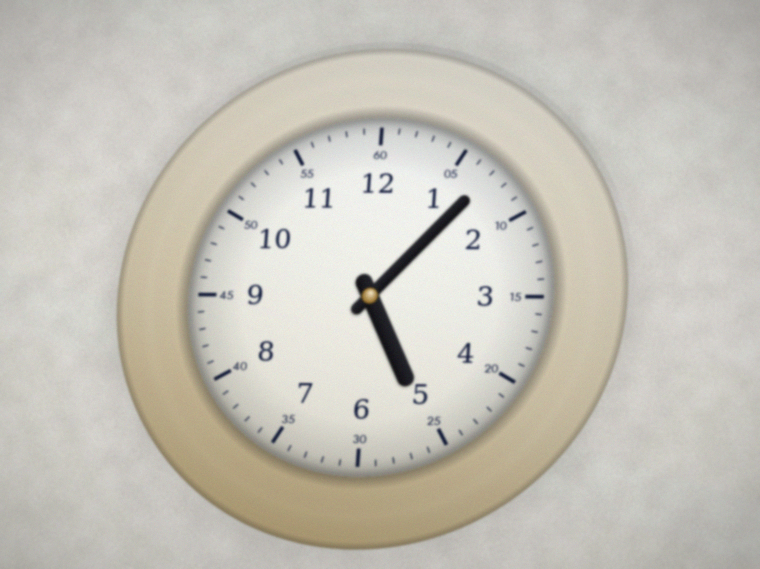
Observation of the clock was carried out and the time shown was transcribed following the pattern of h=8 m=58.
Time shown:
h=5 m=7
